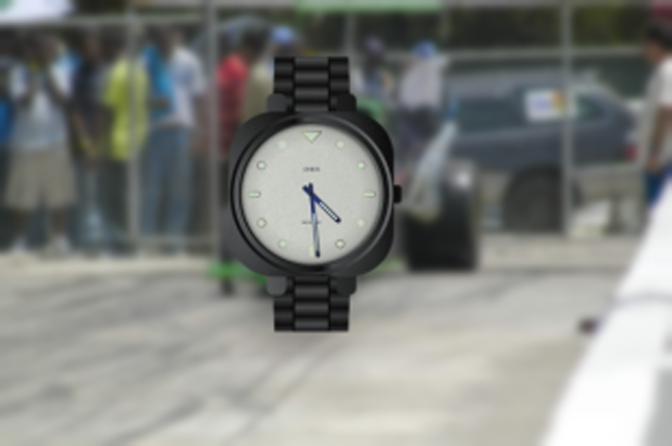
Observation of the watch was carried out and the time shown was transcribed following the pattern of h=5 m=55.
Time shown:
h=4 m=29
